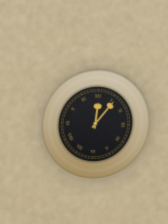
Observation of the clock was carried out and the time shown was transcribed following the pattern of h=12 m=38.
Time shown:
h=12 m=6
